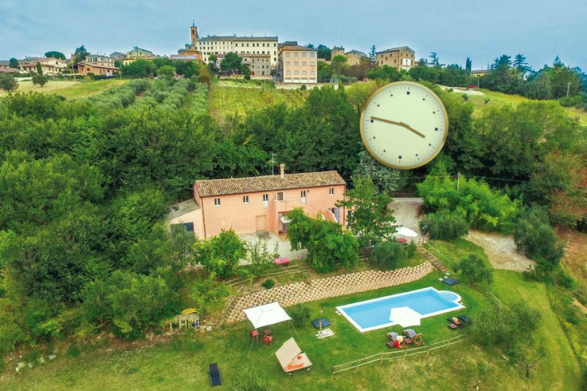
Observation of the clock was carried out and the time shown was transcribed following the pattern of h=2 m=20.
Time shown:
h=3 m=46
